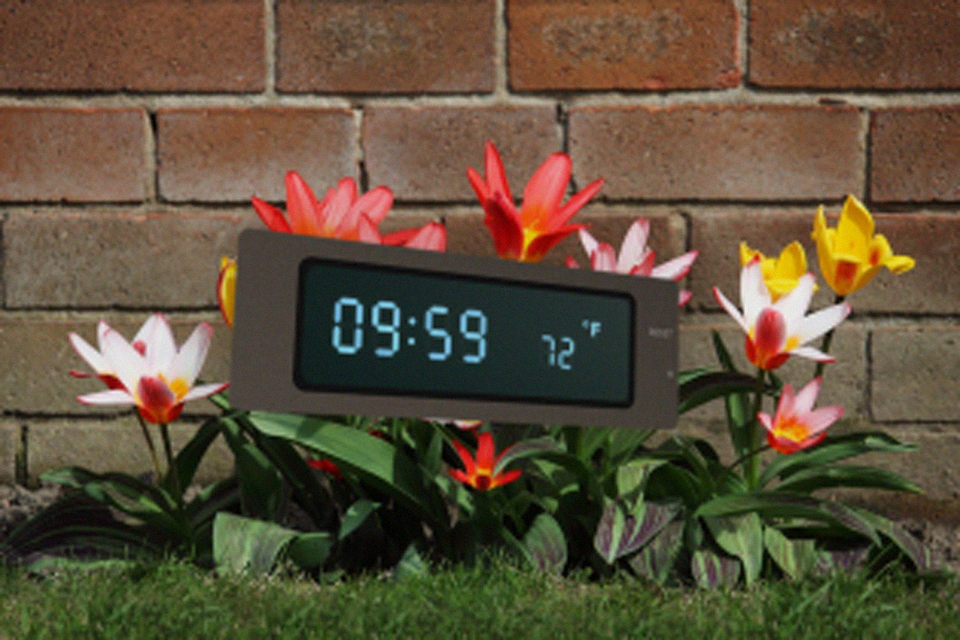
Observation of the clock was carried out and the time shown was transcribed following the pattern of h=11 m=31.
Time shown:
h=9 m=59
